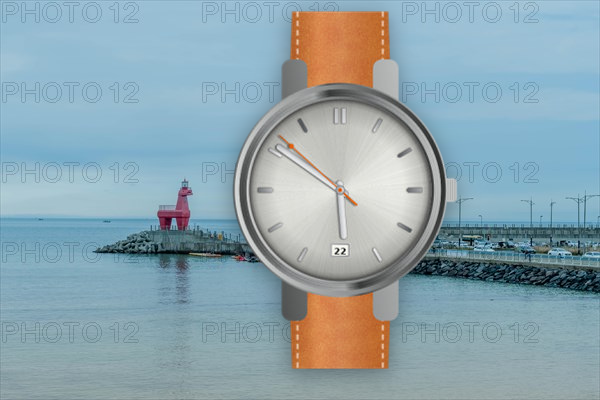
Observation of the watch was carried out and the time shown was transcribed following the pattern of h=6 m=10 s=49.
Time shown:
h=5 m=50 s=52
